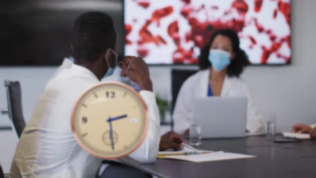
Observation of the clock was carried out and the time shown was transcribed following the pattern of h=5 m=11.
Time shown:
h=2 m=29
